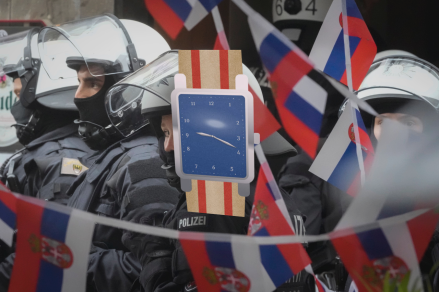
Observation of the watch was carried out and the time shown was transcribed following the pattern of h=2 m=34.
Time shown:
h=9 m=19
